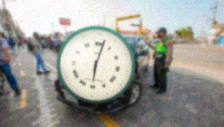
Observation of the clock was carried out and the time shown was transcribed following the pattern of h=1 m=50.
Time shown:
h=6 m=2
